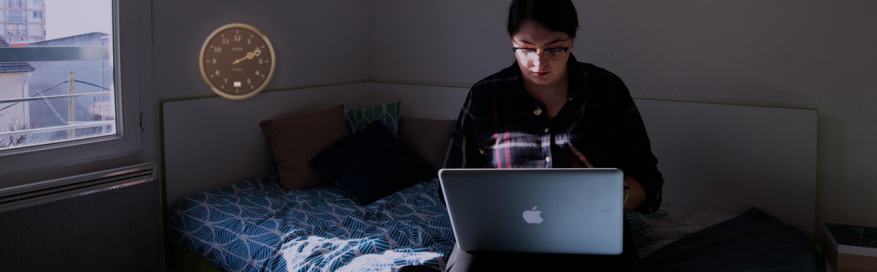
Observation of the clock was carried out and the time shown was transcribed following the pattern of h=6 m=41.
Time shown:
h=2 m=11
